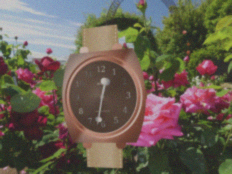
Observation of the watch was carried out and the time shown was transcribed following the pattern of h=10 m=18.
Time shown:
h=12 m=32
